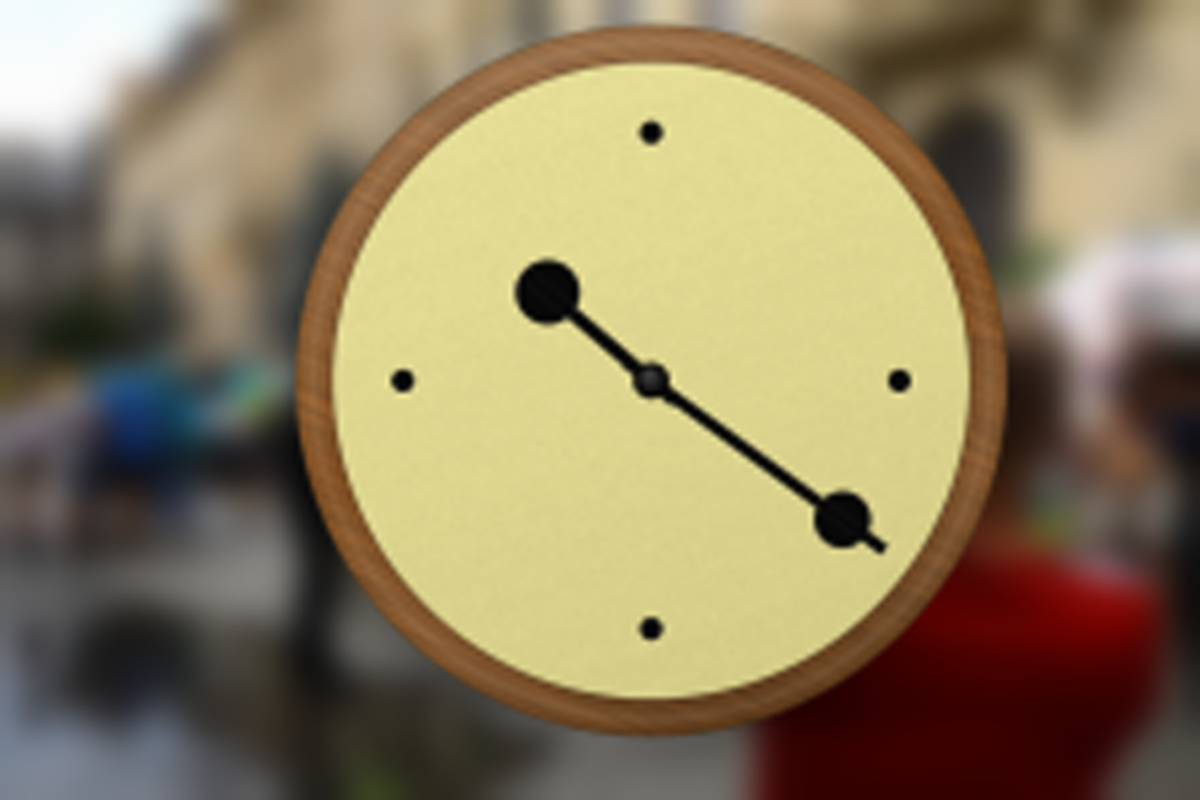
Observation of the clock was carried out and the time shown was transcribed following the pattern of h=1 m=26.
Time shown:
h=10 m=21
